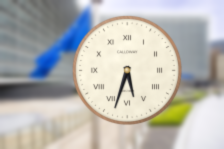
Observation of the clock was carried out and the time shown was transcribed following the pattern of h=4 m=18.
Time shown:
h=5 m=33
